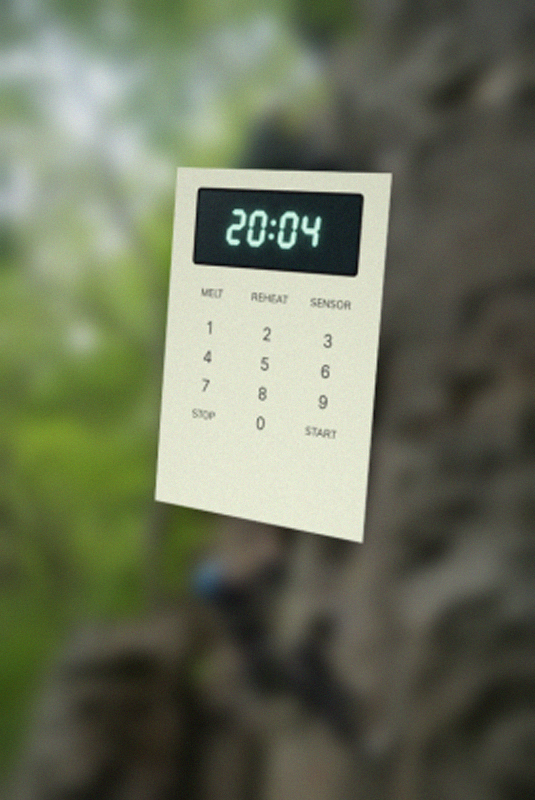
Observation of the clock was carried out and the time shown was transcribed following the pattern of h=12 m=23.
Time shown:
h=20 m=4
